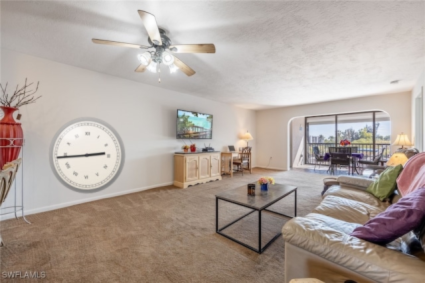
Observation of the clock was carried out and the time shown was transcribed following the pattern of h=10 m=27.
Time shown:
h=2 m=44
